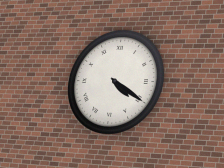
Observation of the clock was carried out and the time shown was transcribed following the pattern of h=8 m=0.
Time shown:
h=4 m=20
